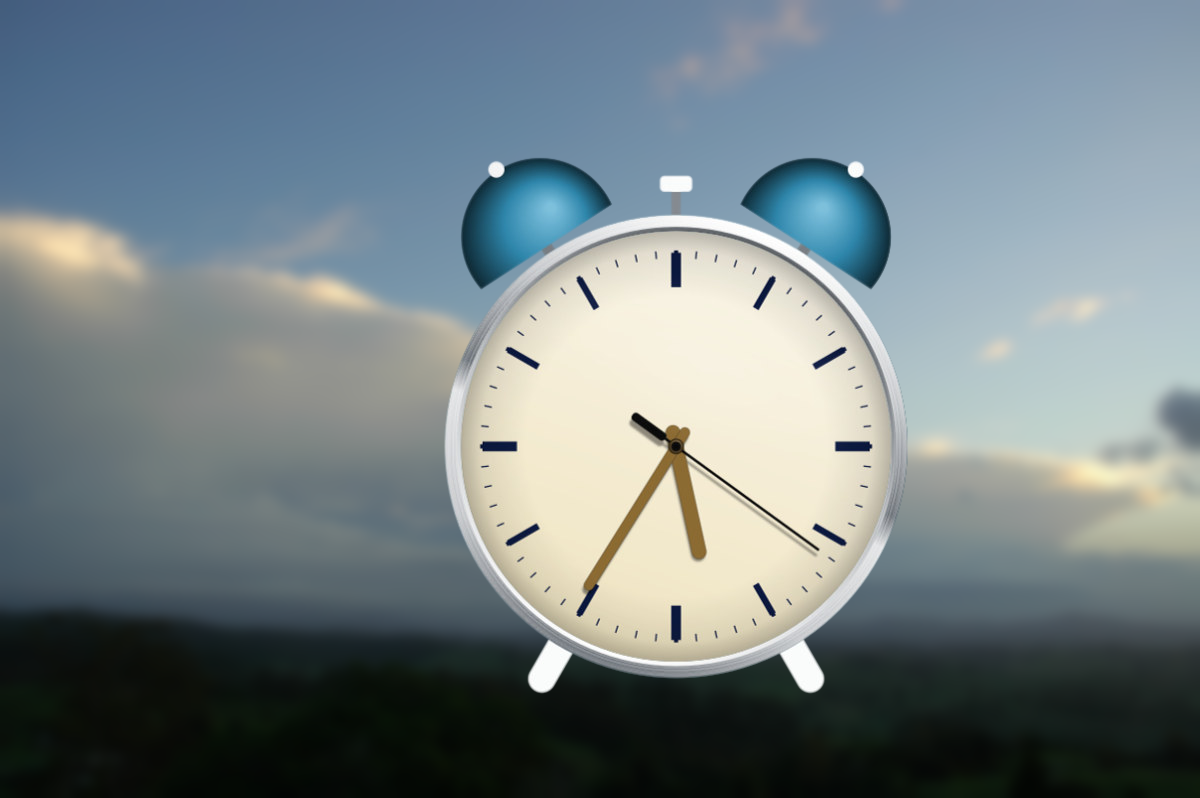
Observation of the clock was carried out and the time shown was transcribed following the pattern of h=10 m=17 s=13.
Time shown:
h=5 m=35 s=21
